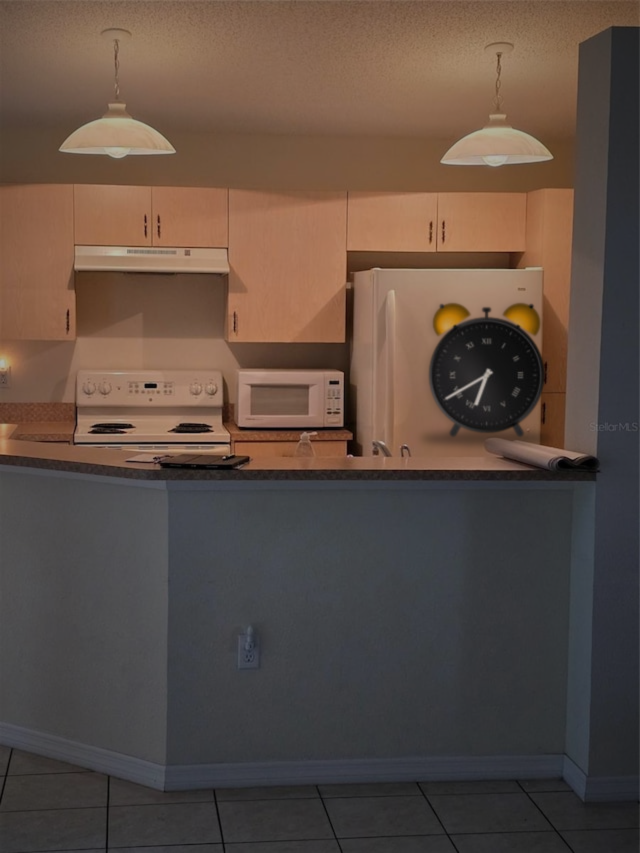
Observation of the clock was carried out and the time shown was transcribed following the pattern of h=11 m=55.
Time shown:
h=6 m=40
